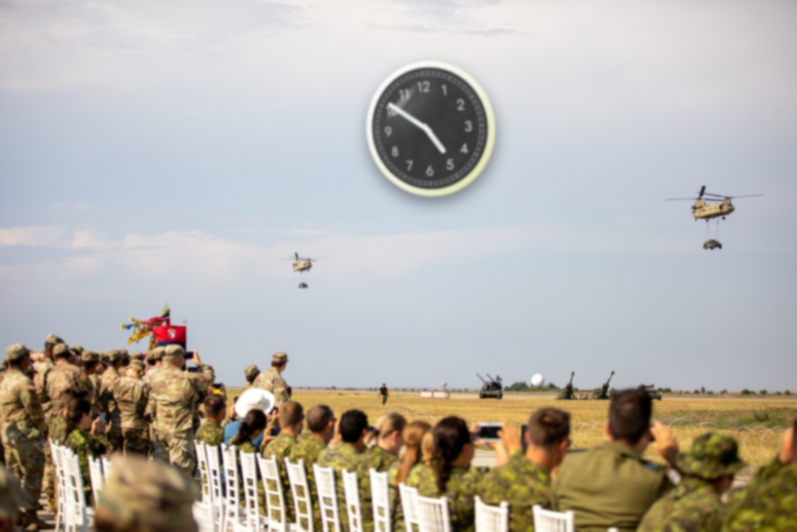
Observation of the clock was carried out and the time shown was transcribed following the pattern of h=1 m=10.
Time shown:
h=4 m=51
